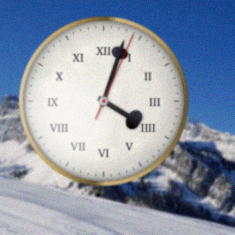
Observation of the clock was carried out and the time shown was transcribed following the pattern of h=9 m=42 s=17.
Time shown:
h=4 m=3 s=4
